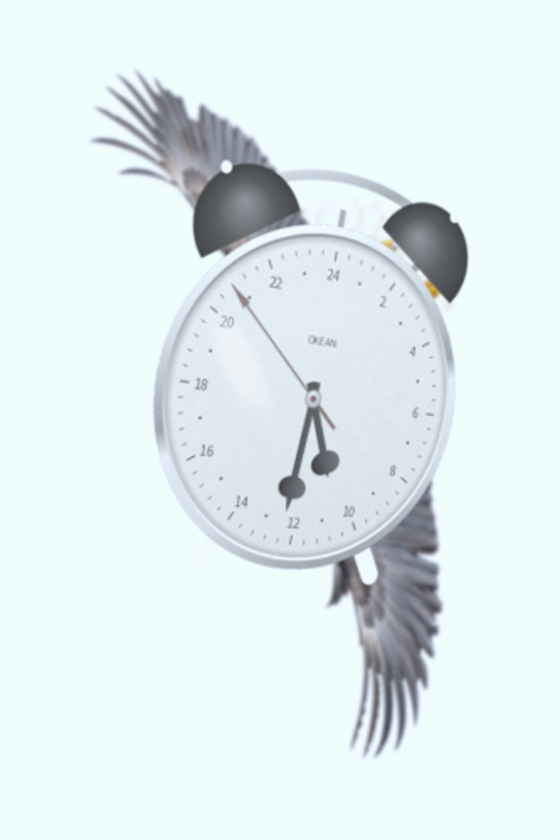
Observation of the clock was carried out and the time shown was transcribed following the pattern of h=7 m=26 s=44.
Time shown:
h=10 m=30 s=52
